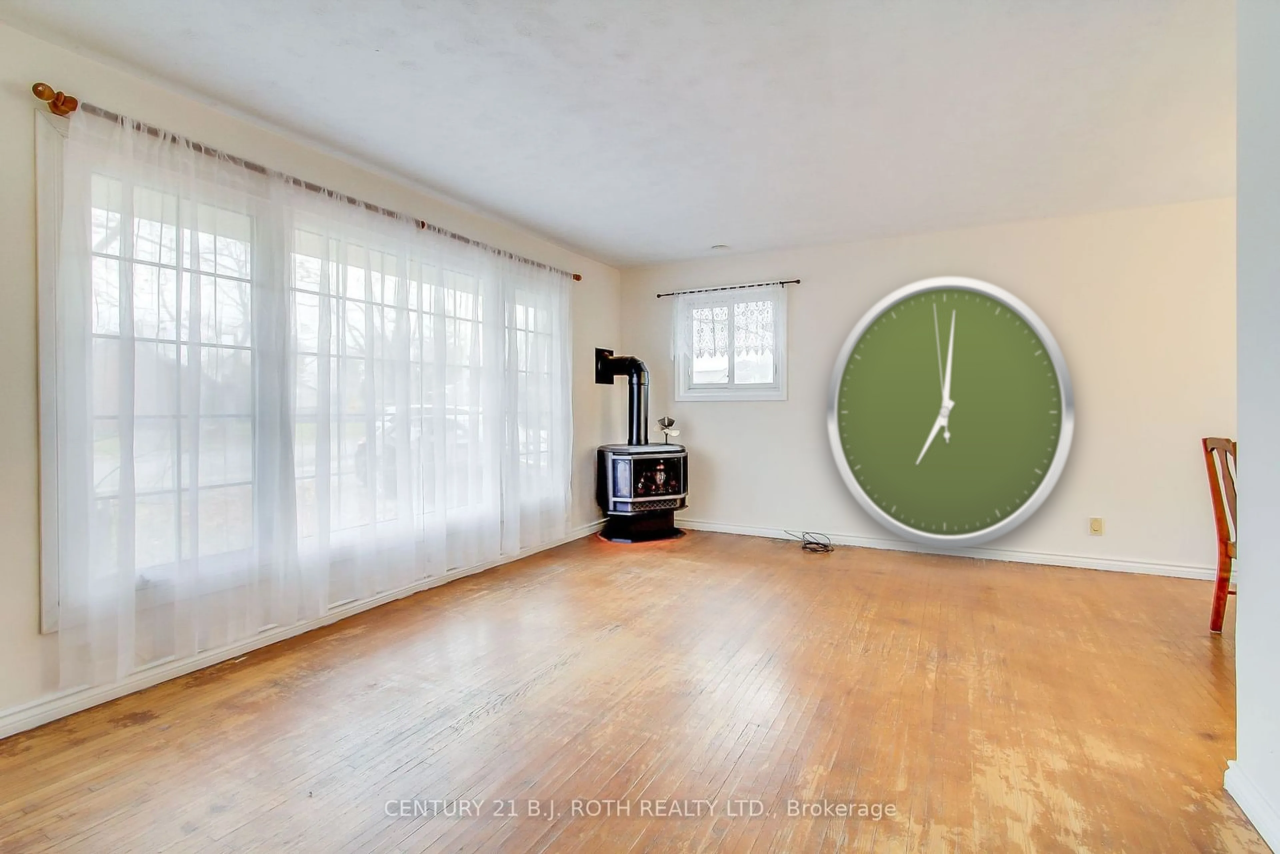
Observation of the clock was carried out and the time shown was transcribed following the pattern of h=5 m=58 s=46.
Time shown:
h=7 m=0 s=59
